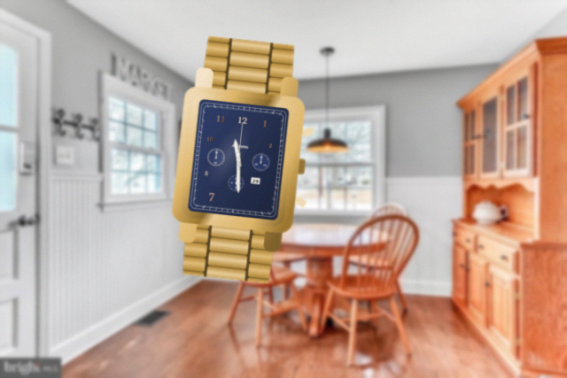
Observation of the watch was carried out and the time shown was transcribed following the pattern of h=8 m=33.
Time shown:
h=11 m=29
